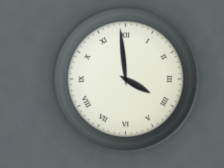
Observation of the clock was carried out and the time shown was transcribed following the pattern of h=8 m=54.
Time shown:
h=3 m=59
